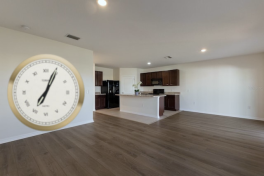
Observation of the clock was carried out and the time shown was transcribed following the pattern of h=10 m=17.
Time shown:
h=7 m=4
